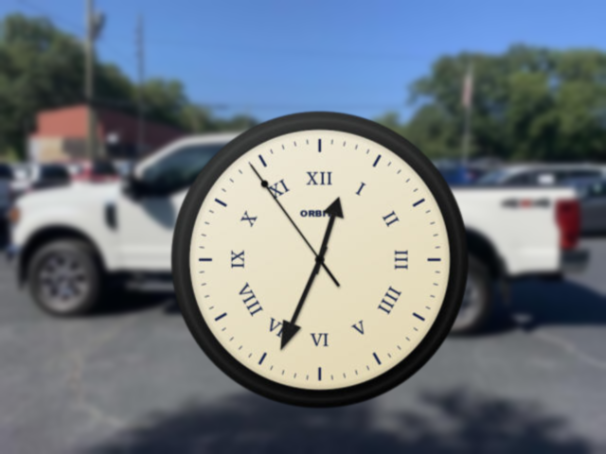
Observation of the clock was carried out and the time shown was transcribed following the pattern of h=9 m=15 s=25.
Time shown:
h=12 m=33 s=54
